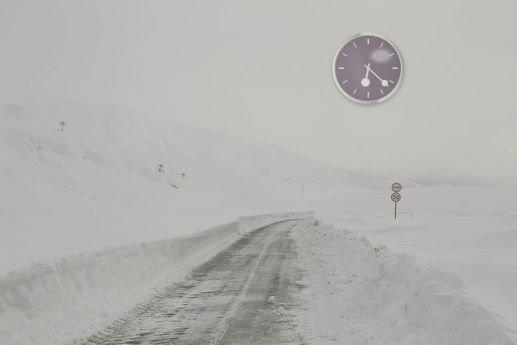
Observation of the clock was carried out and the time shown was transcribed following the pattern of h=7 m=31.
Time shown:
h=6 m=22
